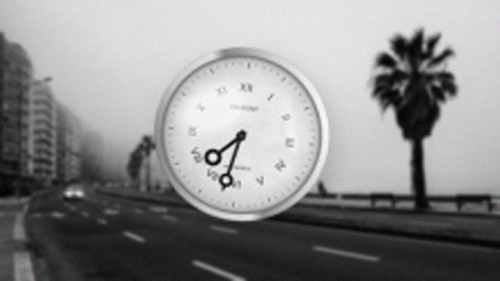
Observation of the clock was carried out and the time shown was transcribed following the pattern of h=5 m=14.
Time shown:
h=7 m=32
